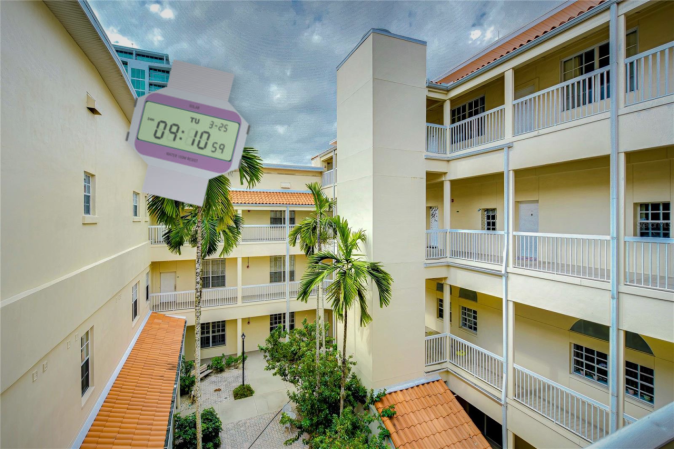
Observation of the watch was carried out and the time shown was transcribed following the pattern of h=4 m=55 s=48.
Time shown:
h=9 m=10 s=59
